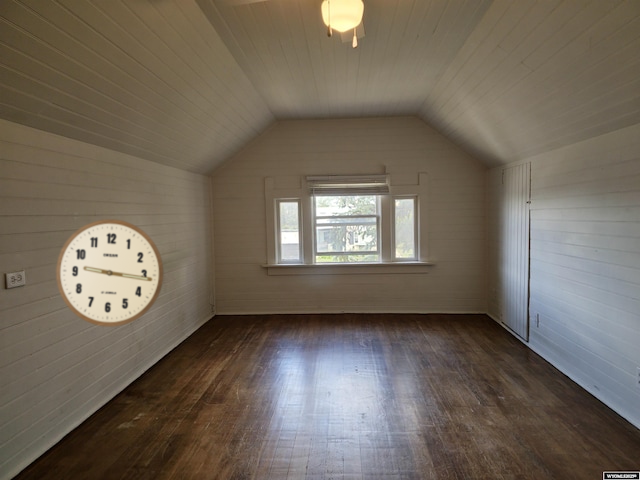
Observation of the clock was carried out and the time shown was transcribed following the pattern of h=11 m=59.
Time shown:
h=9 m=16
